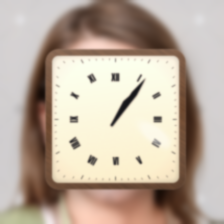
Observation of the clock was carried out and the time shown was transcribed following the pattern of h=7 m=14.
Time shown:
h=1 m=6
